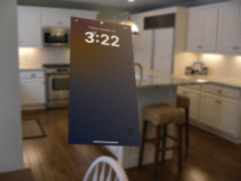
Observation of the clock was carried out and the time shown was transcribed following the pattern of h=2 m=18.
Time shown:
h=3 m=22
